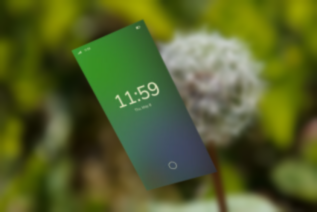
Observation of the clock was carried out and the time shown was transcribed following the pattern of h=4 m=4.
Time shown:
h=11 m=59
